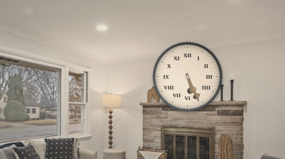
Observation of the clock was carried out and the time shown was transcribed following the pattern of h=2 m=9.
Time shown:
h=5 m=26
